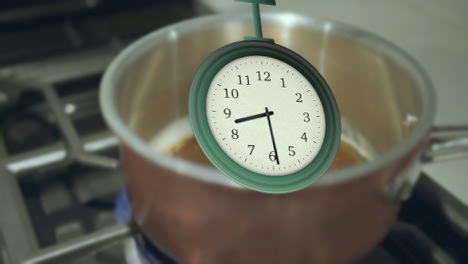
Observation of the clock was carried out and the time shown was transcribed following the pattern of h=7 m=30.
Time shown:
h=8 m=29
